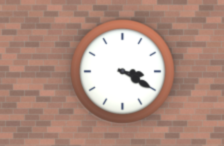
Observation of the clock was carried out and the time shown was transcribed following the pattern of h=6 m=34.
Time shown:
h=3 m=20
